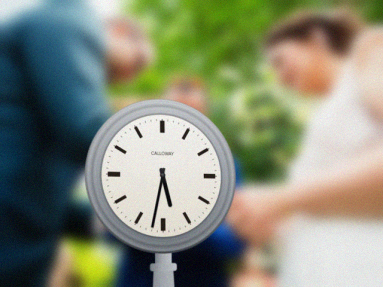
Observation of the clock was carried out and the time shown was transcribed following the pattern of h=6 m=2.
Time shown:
h=5 m=32
